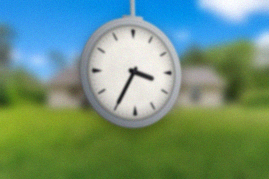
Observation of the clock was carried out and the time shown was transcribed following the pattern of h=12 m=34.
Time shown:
h=3 m=35
